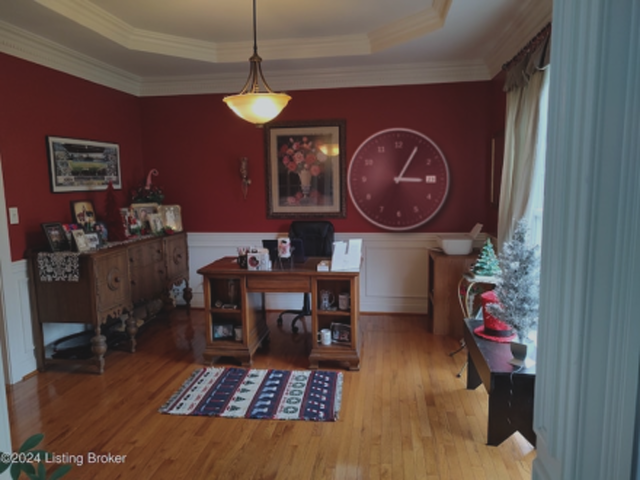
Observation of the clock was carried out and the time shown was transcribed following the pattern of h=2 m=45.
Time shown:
h=3 m=5
